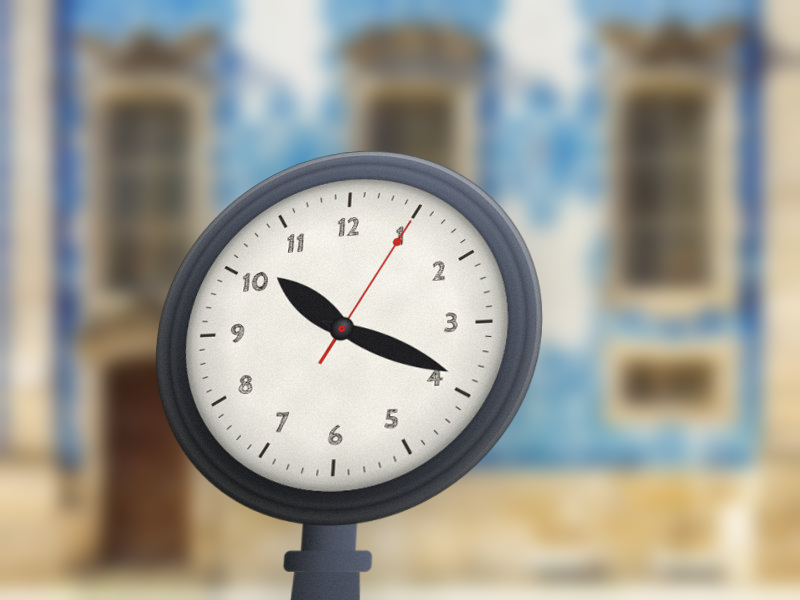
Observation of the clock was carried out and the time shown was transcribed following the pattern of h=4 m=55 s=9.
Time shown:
h=10 m=19 s=5
